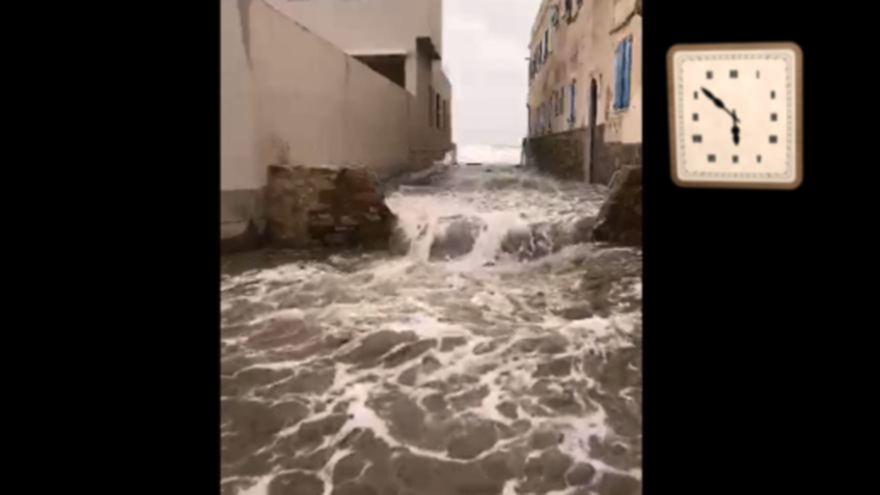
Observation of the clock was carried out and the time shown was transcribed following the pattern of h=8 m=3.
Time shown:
h=5 m=52
